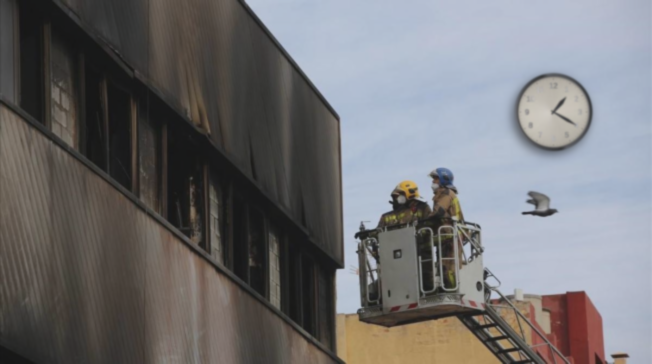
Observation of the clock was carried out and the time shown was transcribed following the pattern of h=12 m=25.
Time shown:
h=1 m=20
